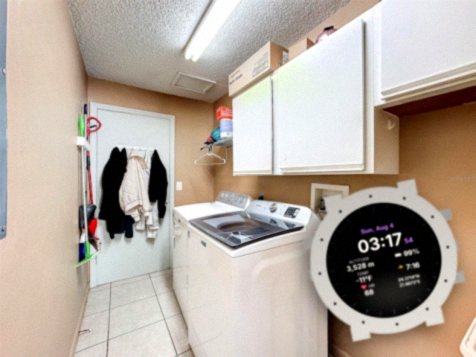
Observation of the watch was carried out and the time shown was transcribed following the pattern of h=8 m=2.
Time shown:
h=3 m=17
